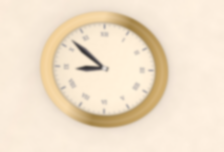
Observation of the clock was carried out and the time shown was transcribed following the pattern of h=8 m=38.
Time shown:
h=8 m=52
